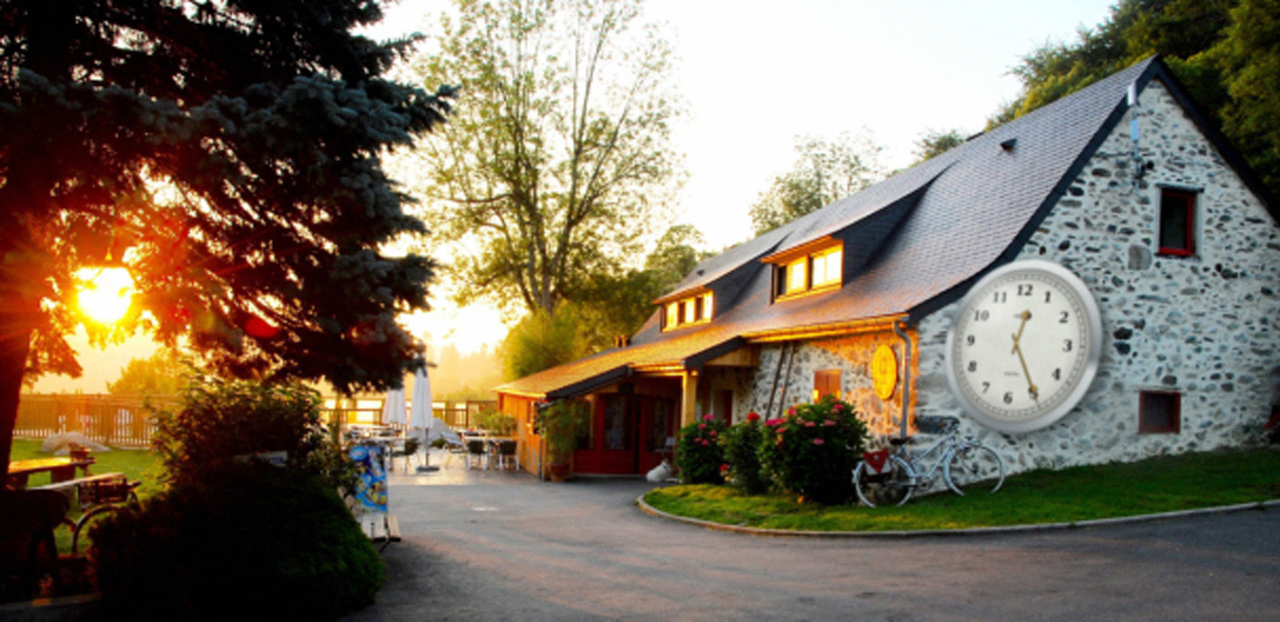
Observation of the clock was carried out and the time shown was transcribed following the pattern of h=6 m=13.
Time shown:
h=12 m=25
